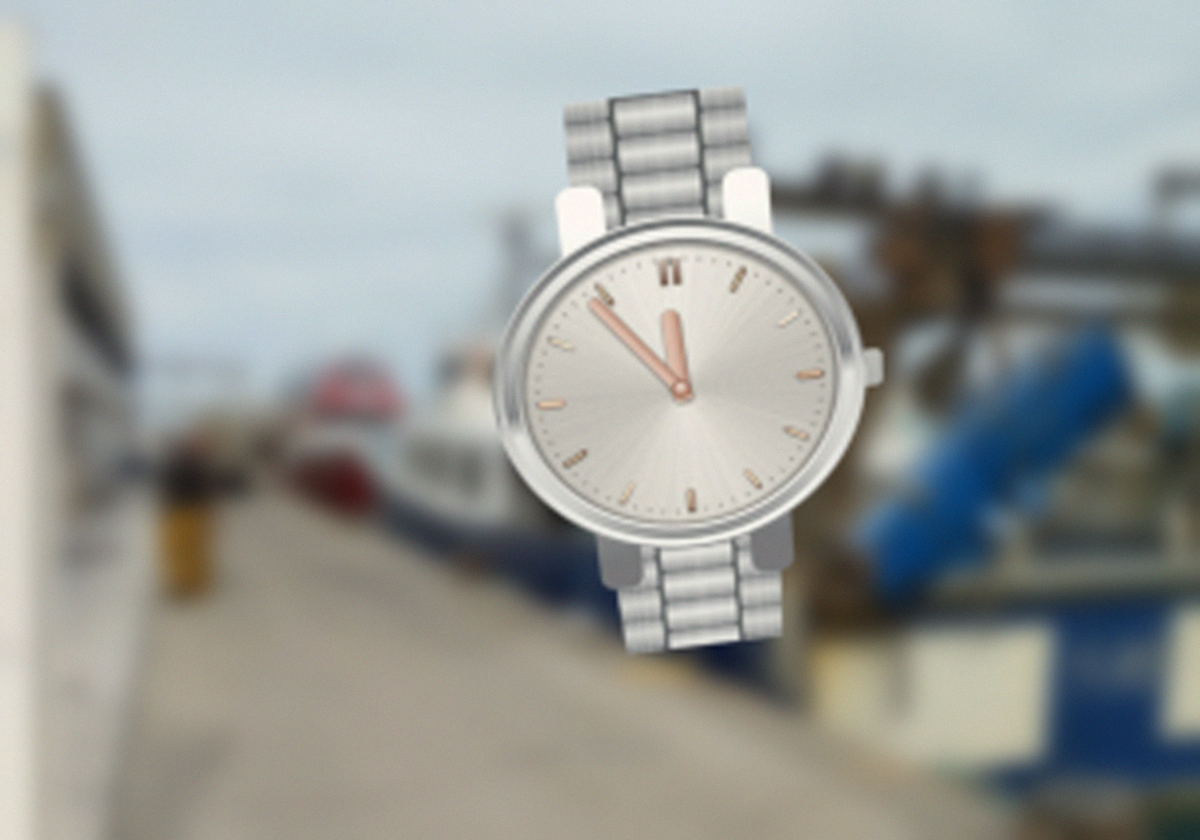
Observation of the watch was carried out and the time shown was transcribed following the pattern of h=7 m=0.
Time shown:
h=11 m=54
